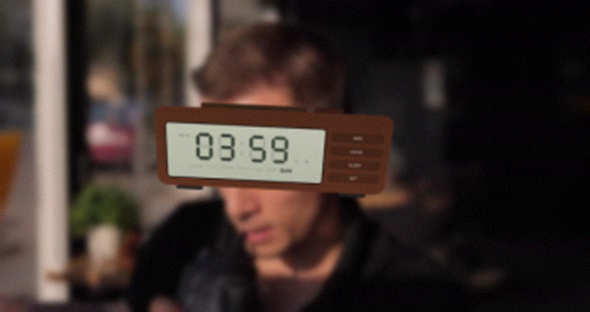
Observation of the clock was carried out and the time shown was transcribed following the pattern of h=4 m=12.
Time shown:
h=3 m=59
